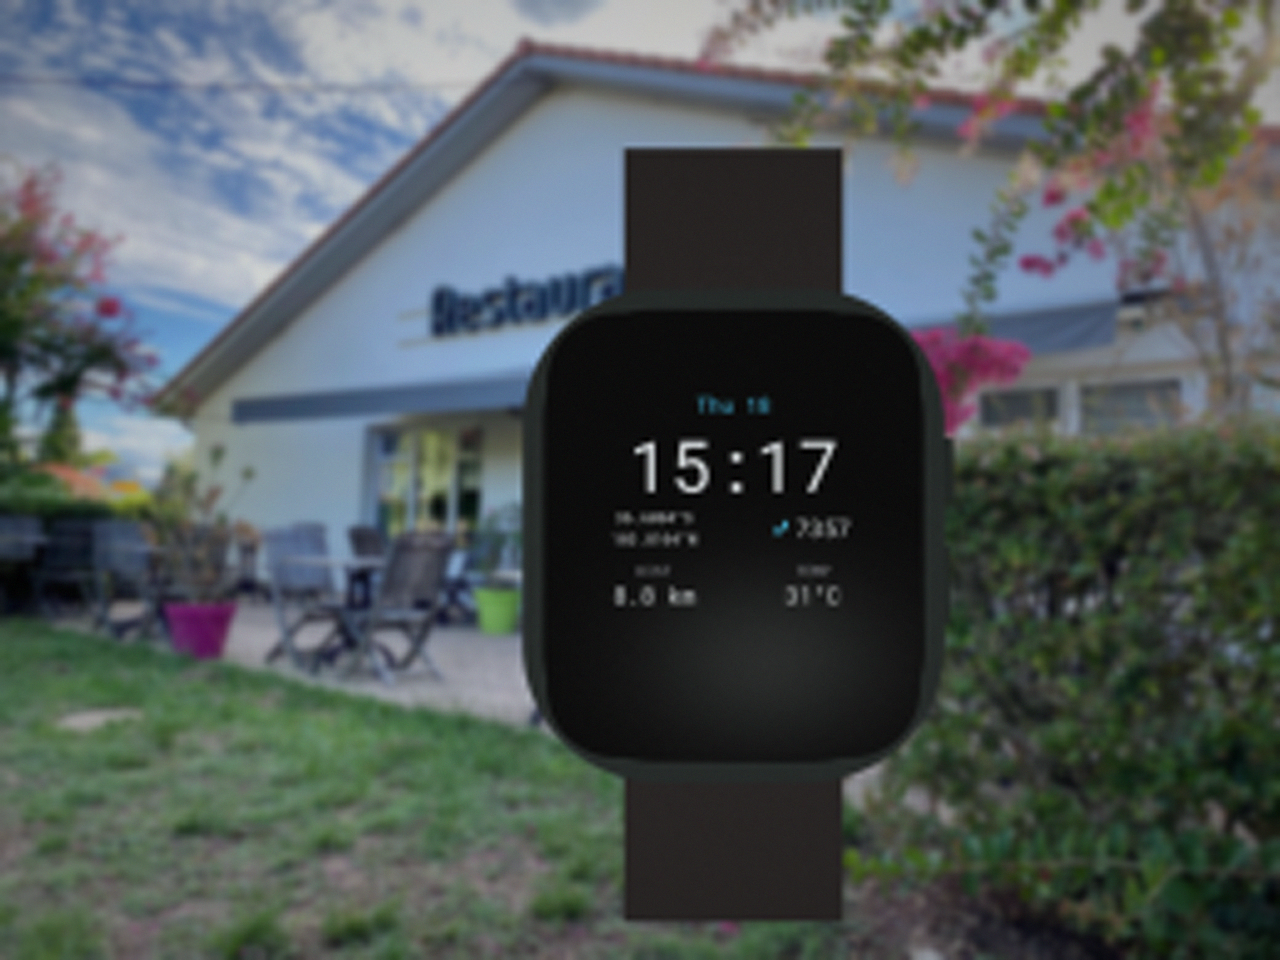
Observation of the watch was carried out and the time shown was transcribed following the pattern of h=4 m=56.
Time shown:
h=15 m=17
